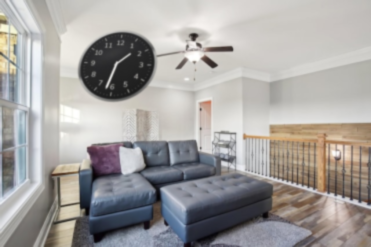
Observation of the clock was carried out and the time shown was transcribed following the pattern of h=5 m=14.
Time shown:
h=1 m=32
